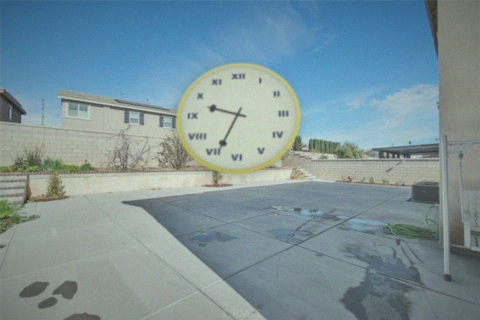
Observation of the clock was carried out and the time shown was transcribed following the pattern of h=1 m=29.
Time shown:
h=9 m=34
